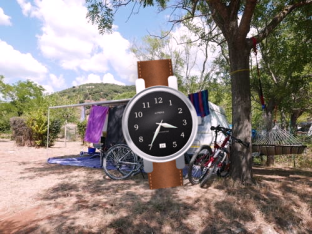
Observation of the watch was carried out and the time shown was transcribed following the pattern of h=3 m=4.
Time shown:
h=3 m=35
